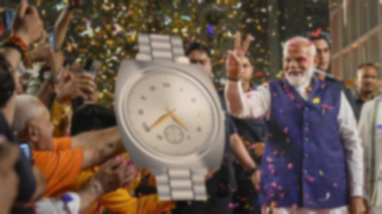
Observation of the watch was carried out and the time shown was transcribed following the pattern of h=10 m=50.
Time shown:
h=4 m=39
